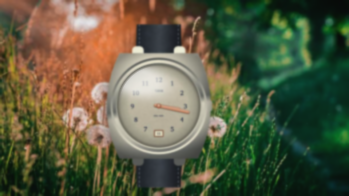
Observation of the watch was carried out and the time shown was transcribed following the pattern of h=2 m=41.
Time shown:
h=3 m=17
